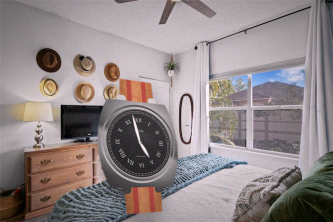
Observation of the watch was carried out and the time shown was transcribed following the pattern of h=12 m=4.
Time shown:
h=4 m=58
